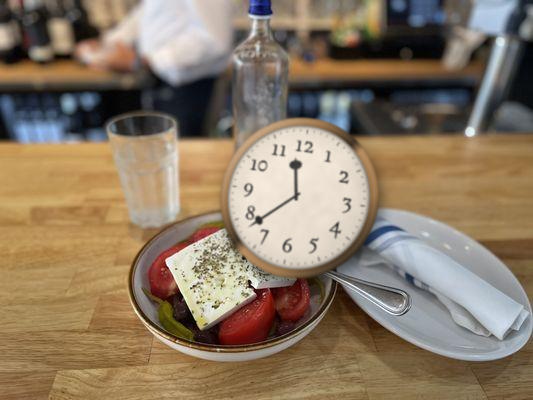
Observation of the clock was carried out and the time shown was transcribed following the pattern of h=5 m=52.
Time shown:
h=11 m=38
